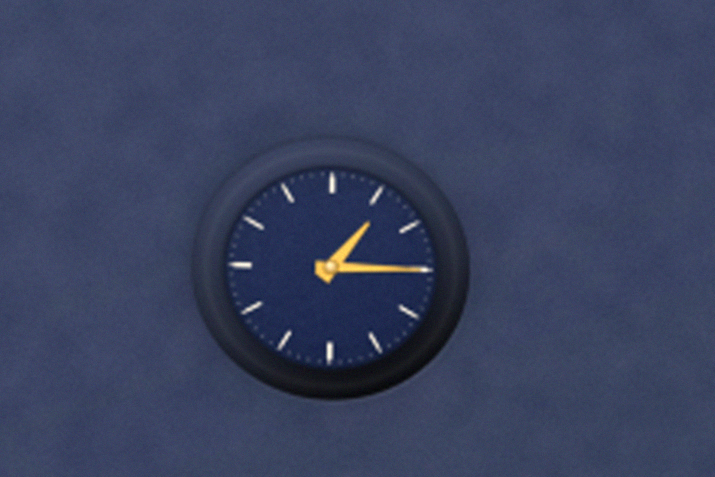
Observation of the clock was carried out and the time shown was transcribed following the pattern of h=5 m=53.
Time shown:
h=1 m=15
